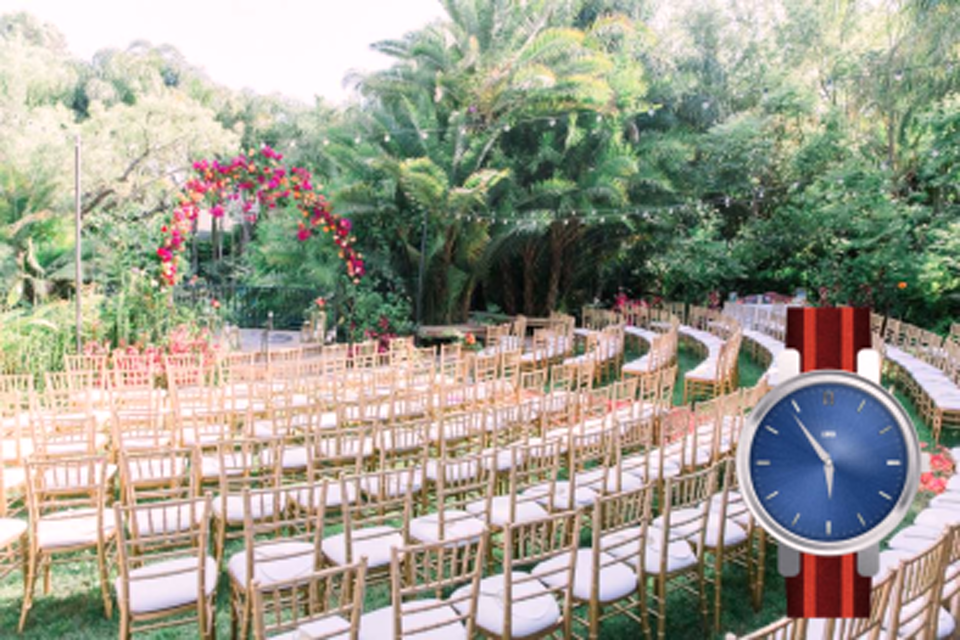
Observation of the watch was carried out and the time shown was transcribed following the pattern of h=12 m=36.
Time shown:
h=5 m=54
